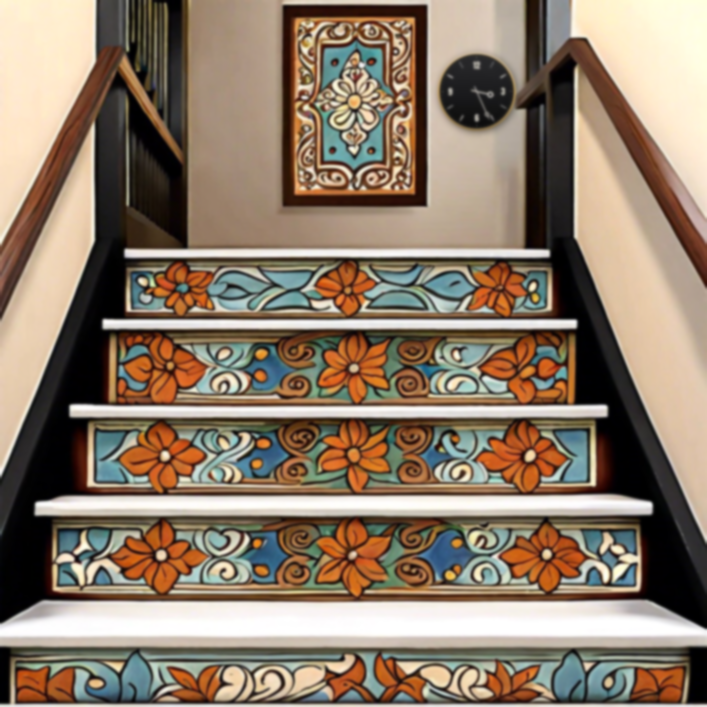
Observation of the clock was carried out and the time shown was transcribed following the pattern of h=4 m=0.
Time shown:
h=3 m=26
